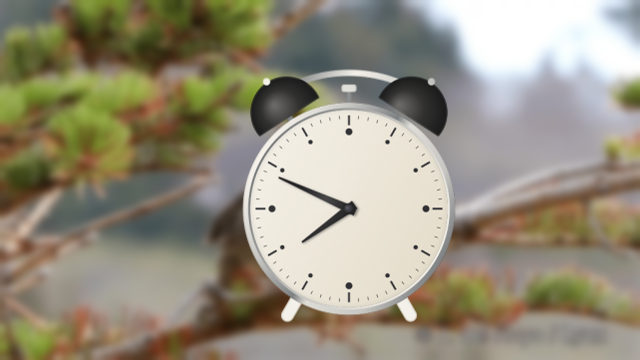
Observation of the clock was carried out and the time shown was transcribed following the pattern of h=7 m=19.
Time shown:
h=7 m=49
